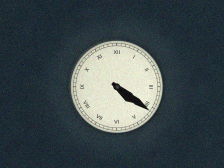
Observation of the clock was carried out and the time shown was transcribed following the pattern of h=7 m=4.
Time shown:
h=4 m=21
